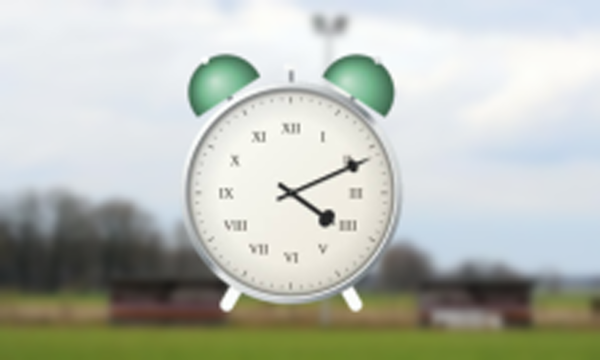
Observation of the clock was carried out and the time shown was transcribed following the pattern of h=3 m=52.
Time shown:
h=4 m=11
